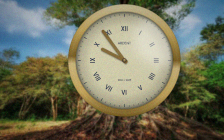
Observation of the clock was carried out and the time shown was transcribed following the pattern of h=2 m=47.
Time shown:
h=9 m=54
